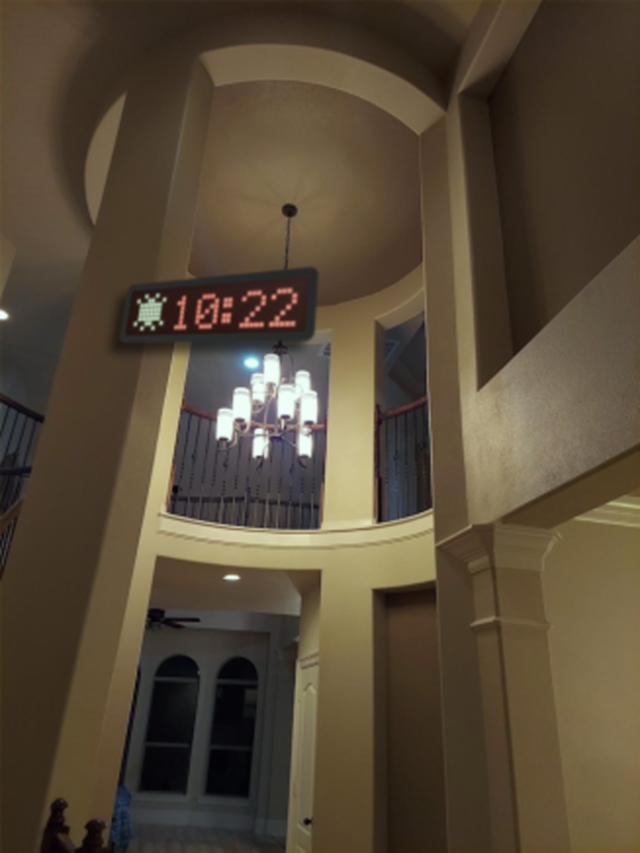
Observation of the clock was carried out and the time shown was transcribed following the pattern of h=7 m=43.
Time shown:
h=10 m=22
